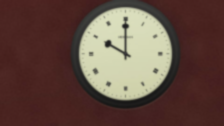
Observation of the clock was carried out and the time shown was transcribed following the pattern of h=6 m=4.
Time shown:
h=10 m=0
